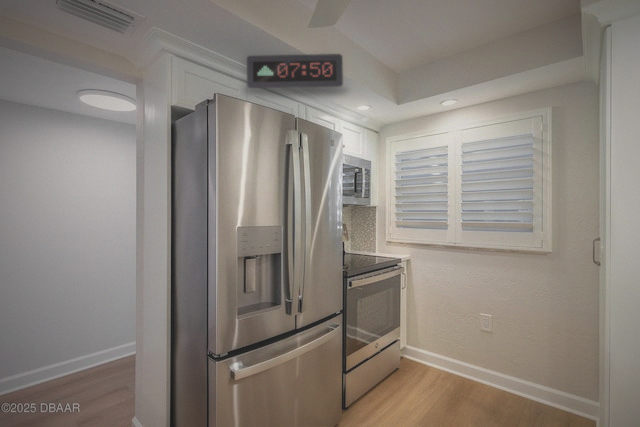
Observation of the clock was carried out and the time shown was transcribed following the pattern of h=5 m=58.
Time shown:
h=7 m=50
